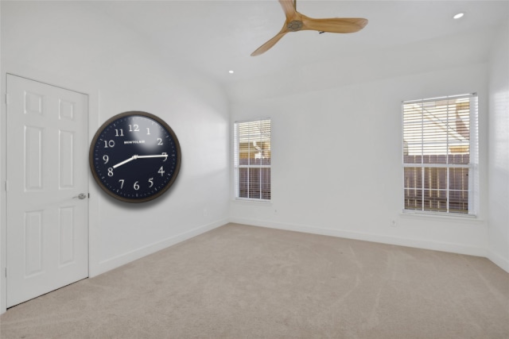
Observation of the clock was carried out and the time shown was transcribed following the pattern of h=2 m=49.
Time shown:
h=8 m=15
